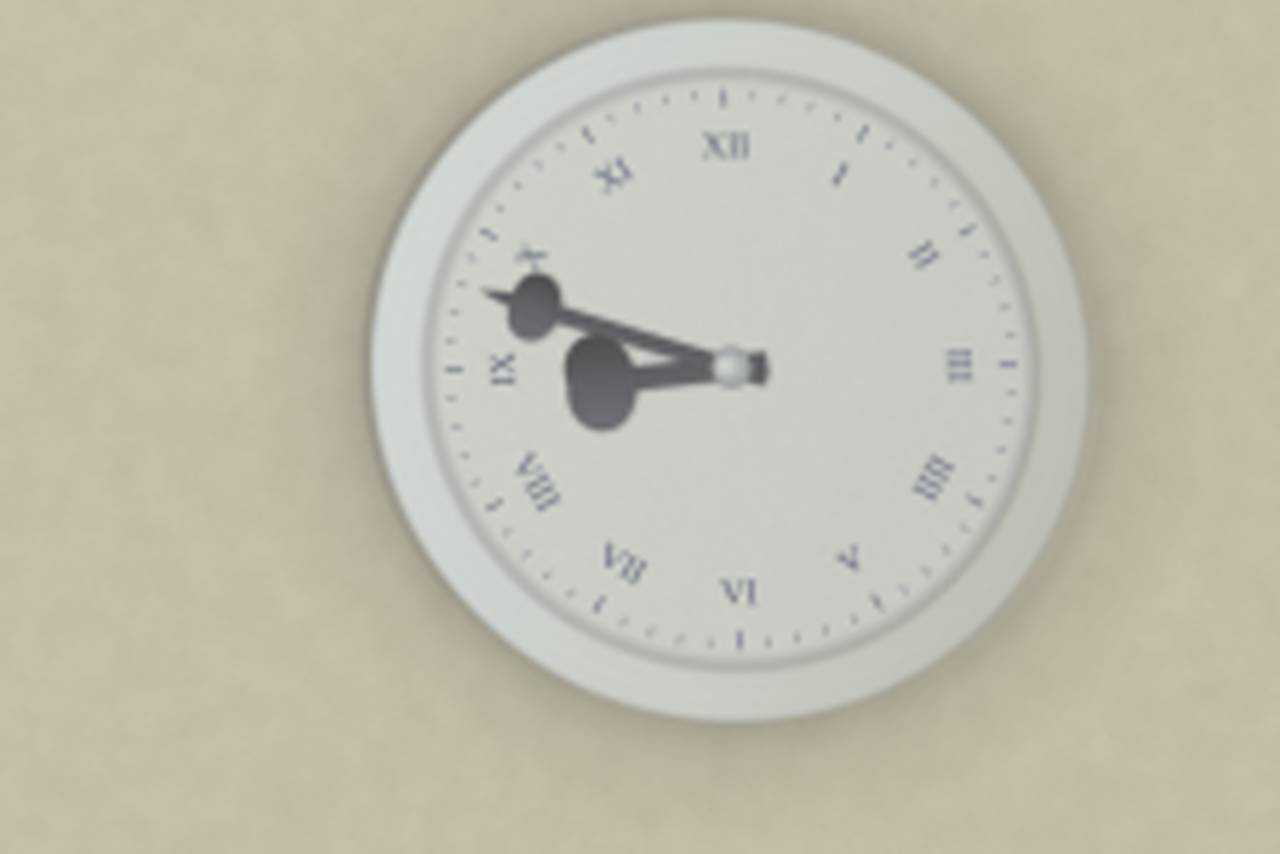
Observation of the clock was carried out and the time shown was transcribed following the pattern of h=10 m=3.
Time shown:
h=8 m=48
